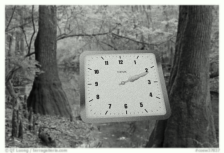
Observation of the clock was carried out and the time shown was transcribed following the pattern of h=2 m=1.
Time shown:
h=2 m=11
